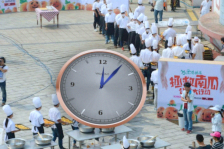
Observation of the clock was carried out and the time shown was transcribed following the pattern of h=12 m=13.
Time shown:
h=12 m=6
